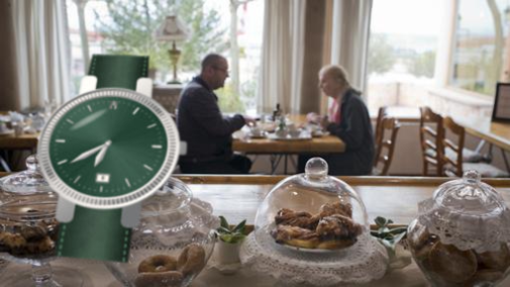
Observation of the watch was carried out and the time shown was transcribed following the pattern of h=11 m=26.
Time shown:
h=6 m=39
